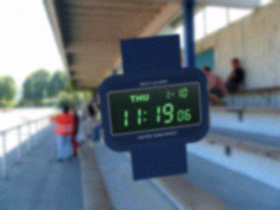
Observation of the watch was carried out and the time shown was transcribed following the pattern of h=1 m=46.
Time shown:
h=11 m=19
